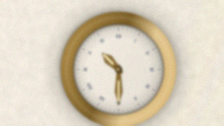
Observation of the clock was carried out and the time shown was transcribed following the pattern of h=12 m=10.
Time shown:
h=10 m=30
